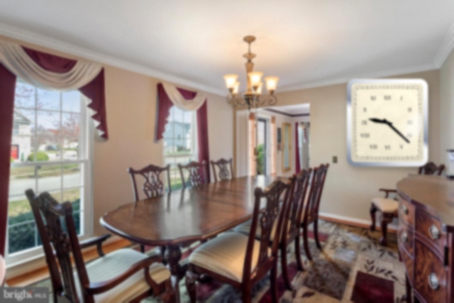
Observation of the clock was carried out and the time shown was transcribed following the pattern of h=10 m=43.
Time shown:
h=9 m=22
